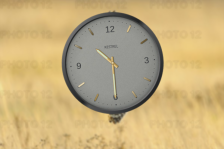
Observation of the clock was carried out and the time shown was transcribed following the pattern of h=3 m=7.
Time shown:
h=10 m=30
